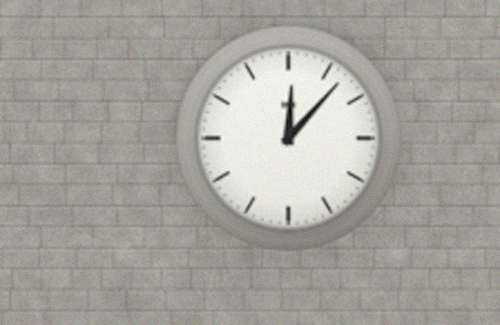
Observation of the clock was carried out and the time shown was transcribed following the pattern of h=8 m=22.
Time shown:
h=12 m=7
